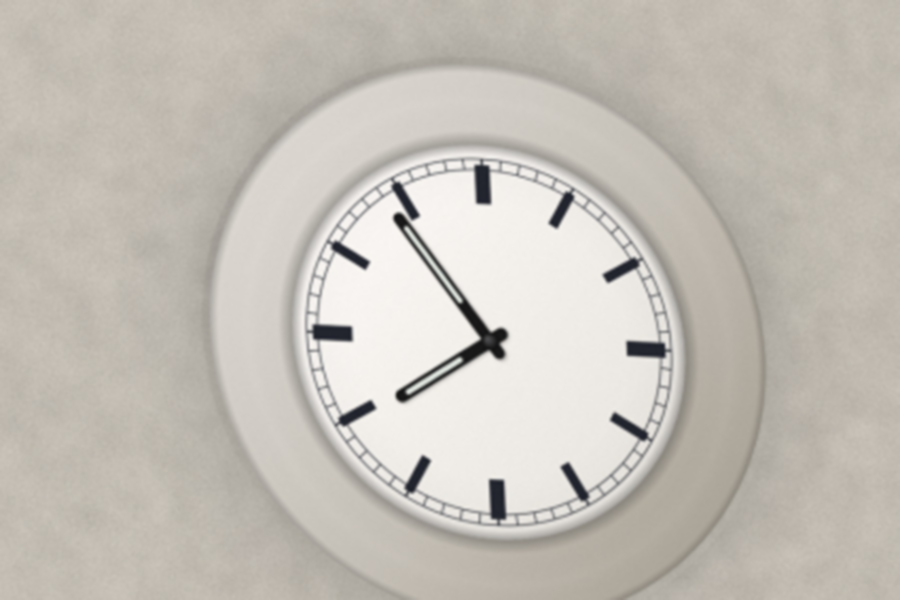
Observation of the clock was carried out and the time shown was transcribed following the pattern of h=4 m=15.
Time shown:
h=7 m=54
